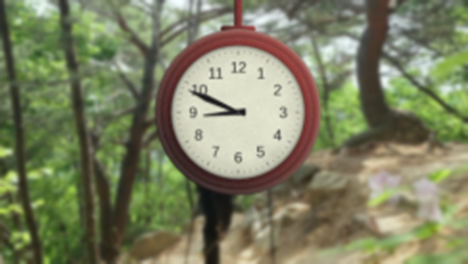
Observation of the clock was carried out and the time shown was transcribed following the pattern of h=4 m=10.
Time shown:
h=8 m=49
